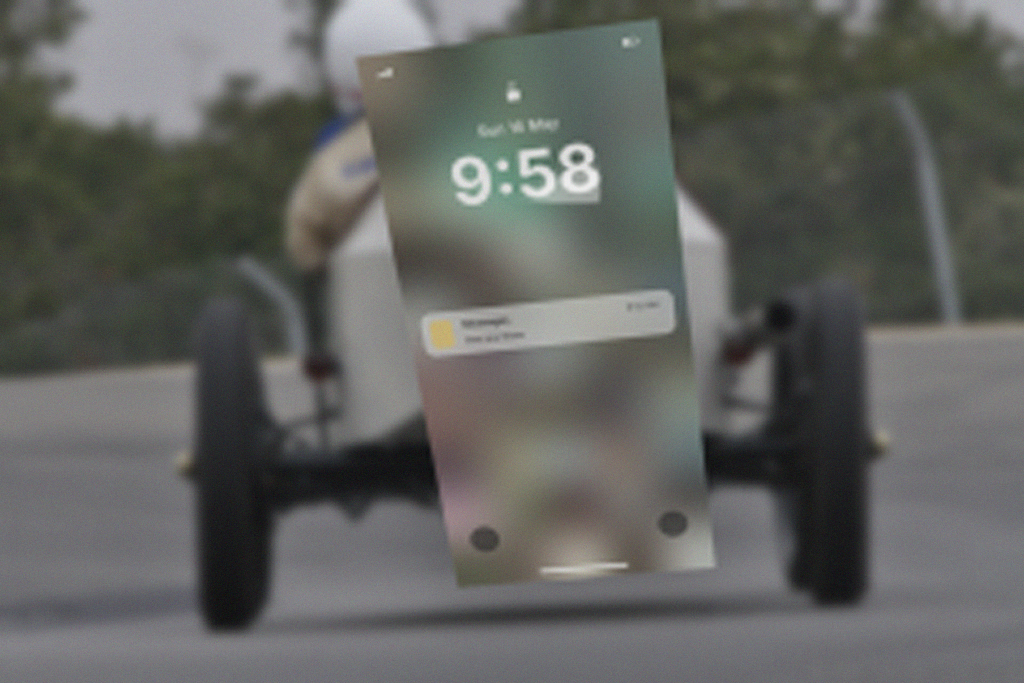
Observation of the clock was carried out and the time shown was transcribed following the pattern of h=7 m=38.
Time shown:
h=9 m=58
